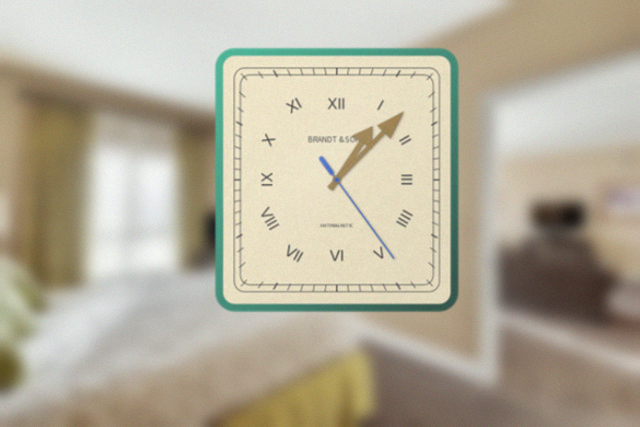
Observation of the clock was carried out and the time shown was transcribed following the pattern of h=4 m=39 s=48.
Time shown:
h=1 m=7 s=24
